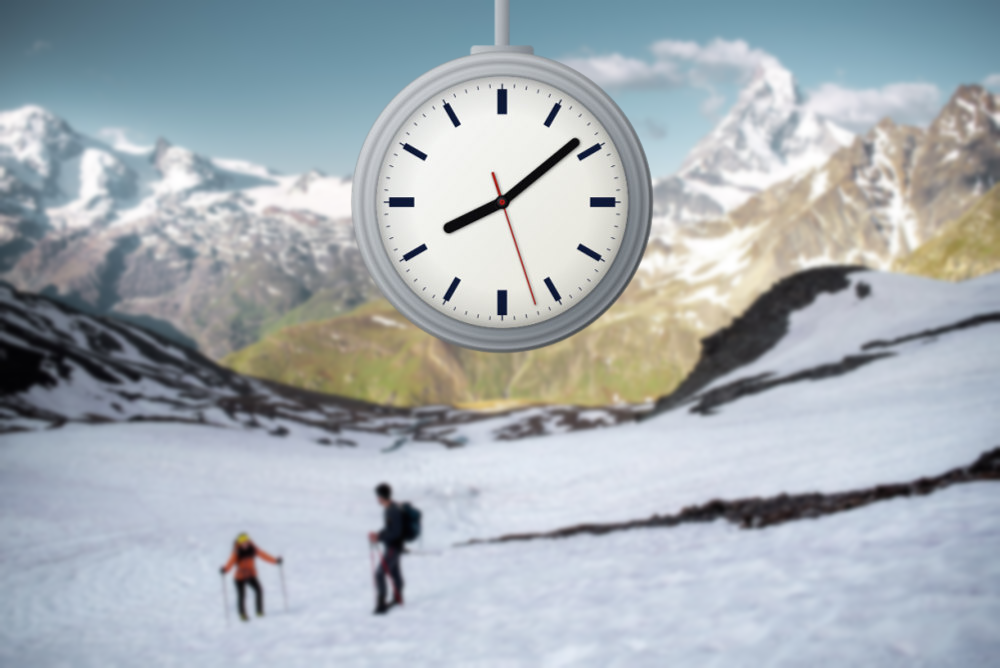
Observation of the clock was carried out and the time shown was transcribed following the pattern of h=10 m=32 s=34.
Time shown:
h=8 m=8 s=27
